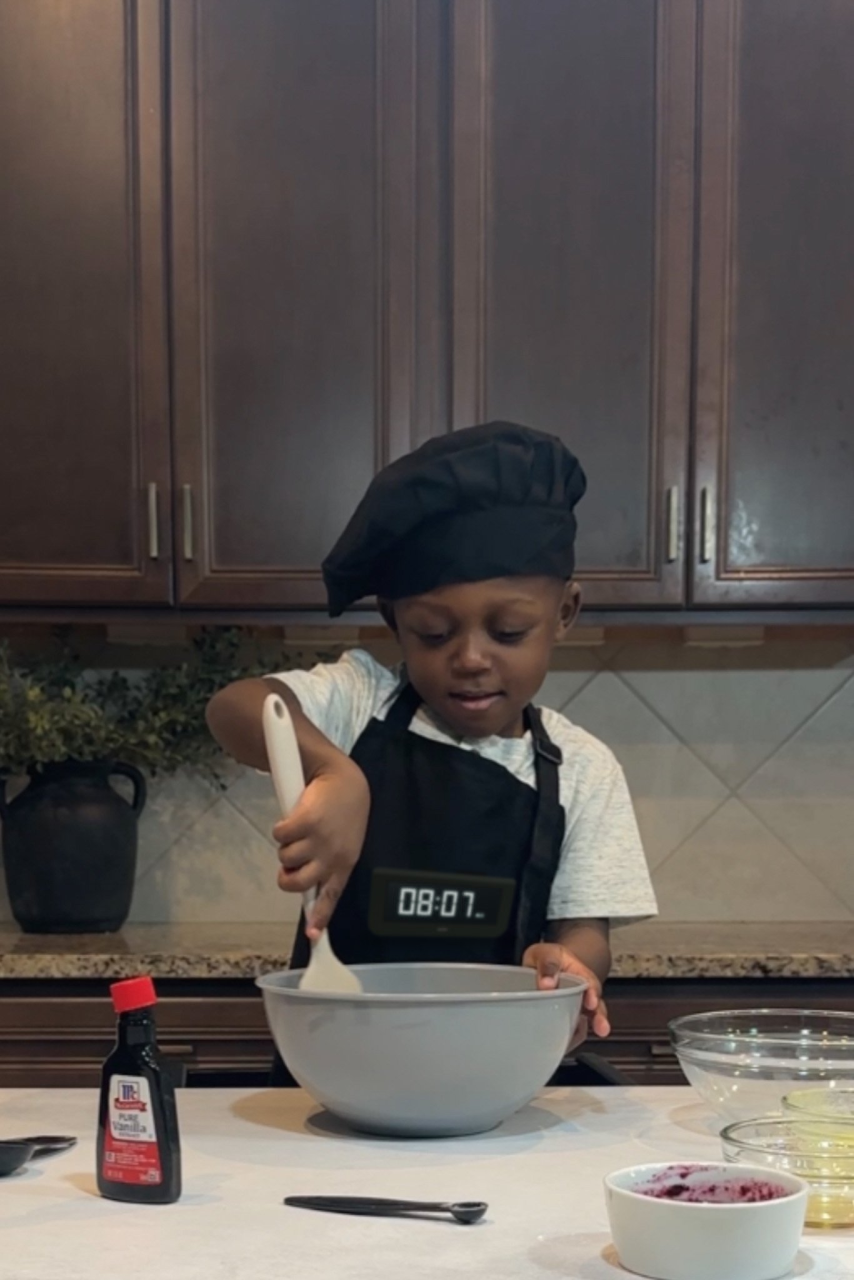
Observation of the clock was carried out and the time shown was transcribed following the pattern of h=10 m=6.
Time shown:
h=8 m=7
